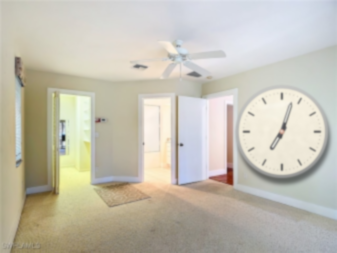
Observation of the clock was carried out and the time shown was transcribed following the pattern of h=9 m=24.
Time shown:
h=7 m=3
